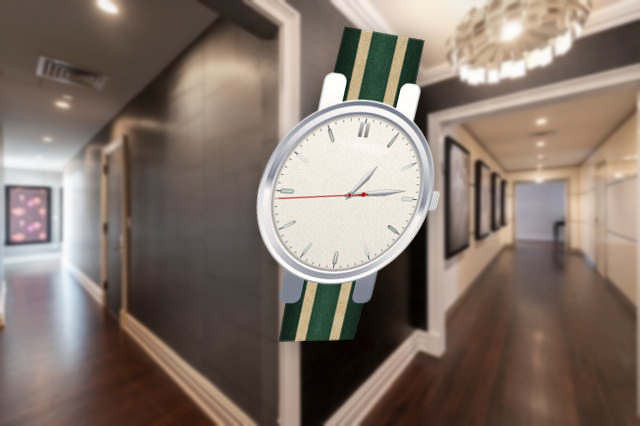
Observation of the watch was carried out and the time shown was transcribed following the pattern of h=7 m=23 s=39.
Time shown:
h=1 m=13 s=44
